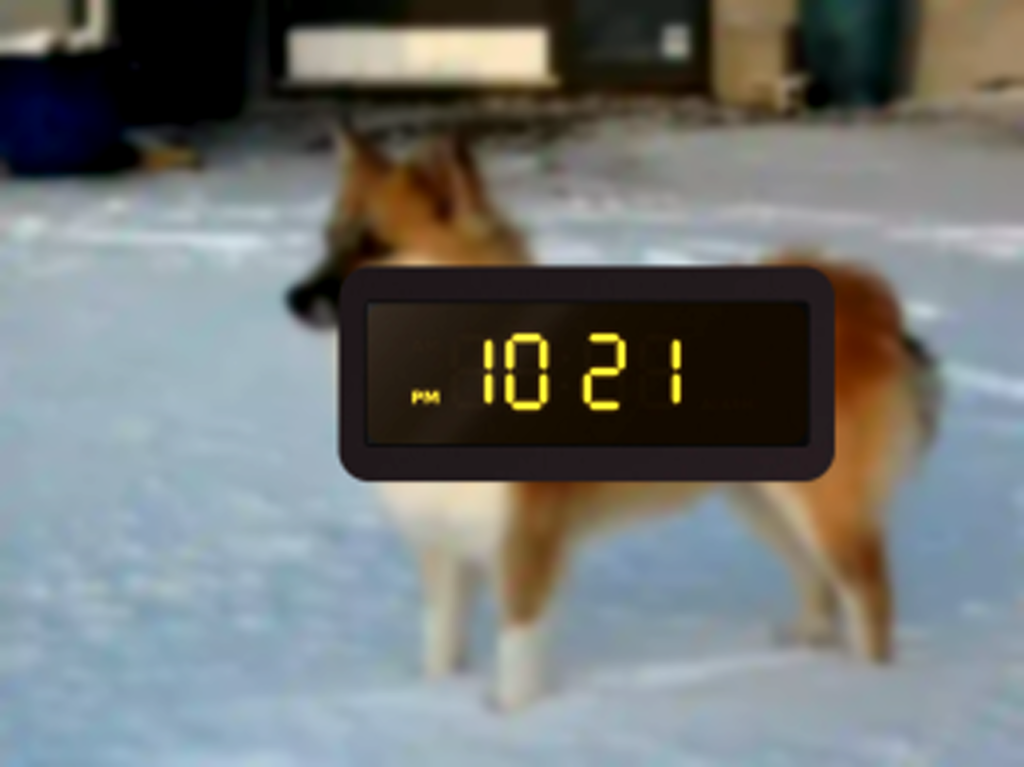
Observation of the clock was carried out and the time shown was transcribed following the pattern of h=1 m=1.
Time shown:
h=10 m=21
